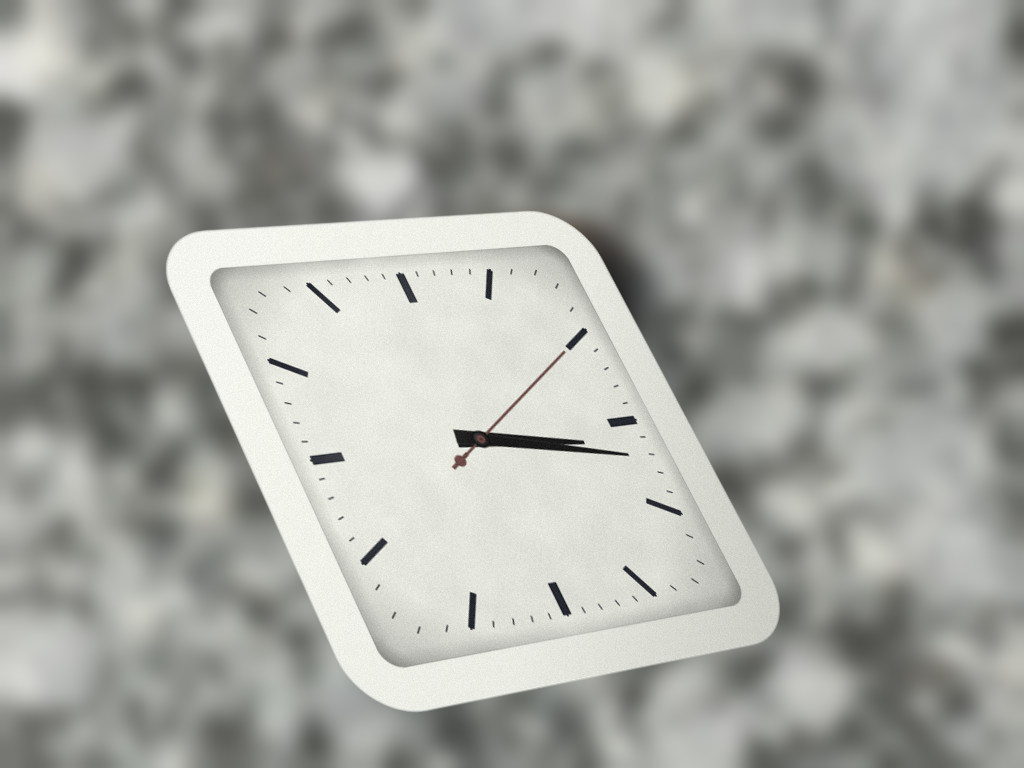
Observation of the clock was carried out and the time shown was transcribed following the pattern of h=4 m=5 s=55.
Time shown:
h=3 m=17 s=10
